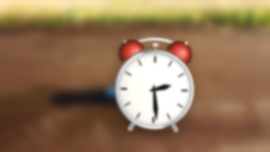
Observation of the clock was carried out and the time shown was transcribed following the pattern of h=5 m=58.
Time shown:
h=2 m=29
